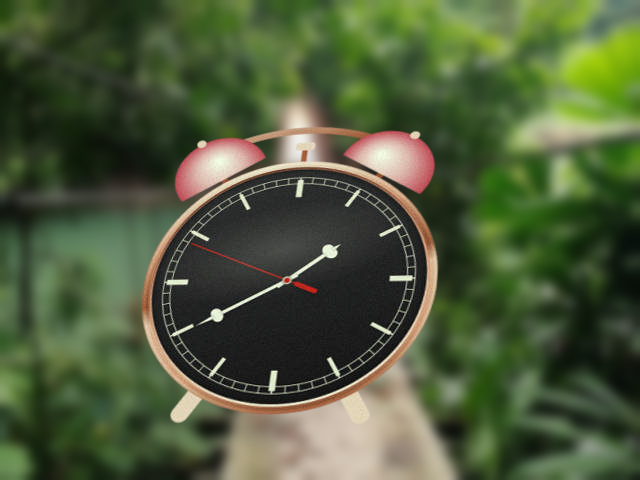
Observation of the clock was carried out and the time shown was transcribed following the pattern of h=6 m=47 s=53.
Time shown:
h=1 m=39 s=49
